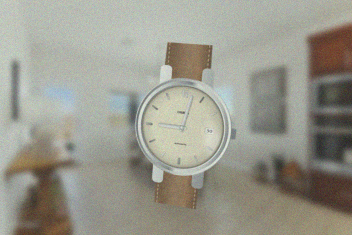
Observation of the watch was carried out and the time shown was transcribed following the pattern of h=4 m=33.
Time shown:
h=9 m=2
